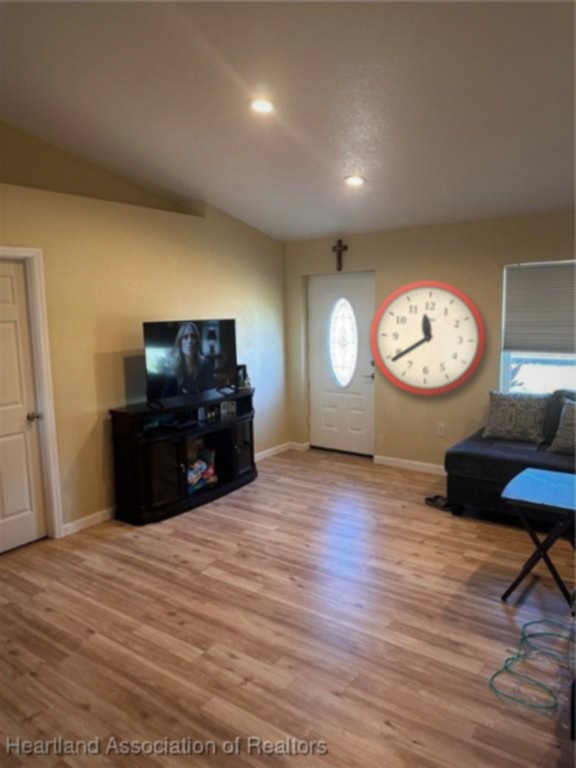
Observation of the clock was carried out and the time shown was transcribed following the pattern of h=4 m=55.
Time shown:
h=11 m=39
